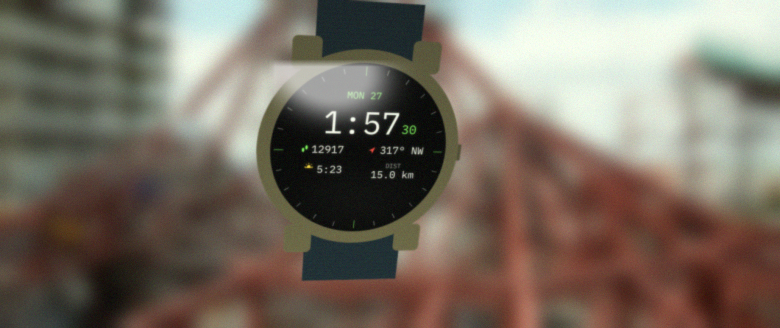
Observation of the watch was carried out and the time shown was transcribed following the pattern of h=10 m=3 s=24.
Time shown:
h=1 m=57 s=30
